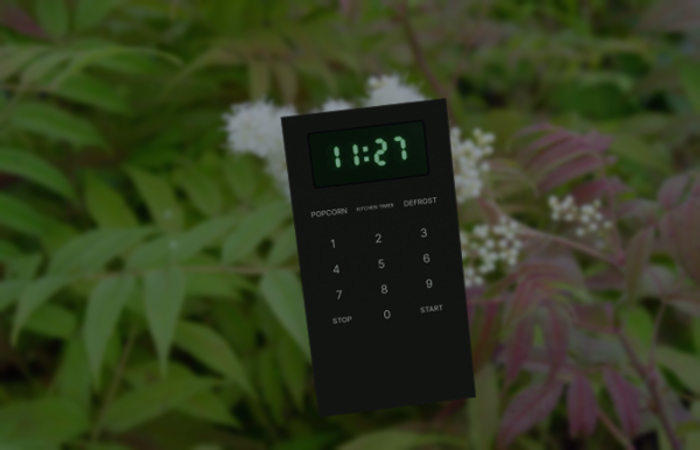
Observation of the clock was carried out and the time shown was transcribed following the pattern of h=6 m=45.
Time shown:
h=11 m=27
